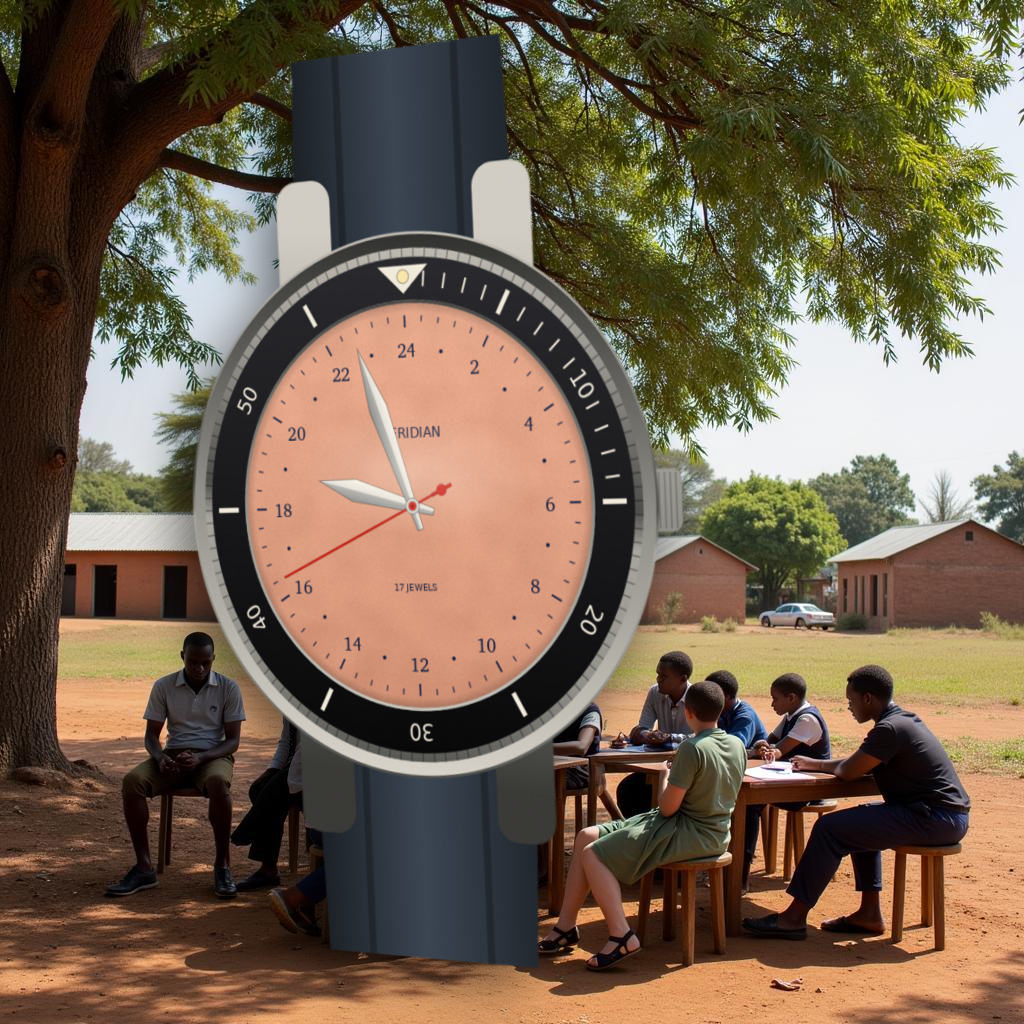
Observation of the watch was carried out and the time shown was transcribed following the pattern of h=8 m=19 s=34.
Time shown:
h=18 m=56 s=41
